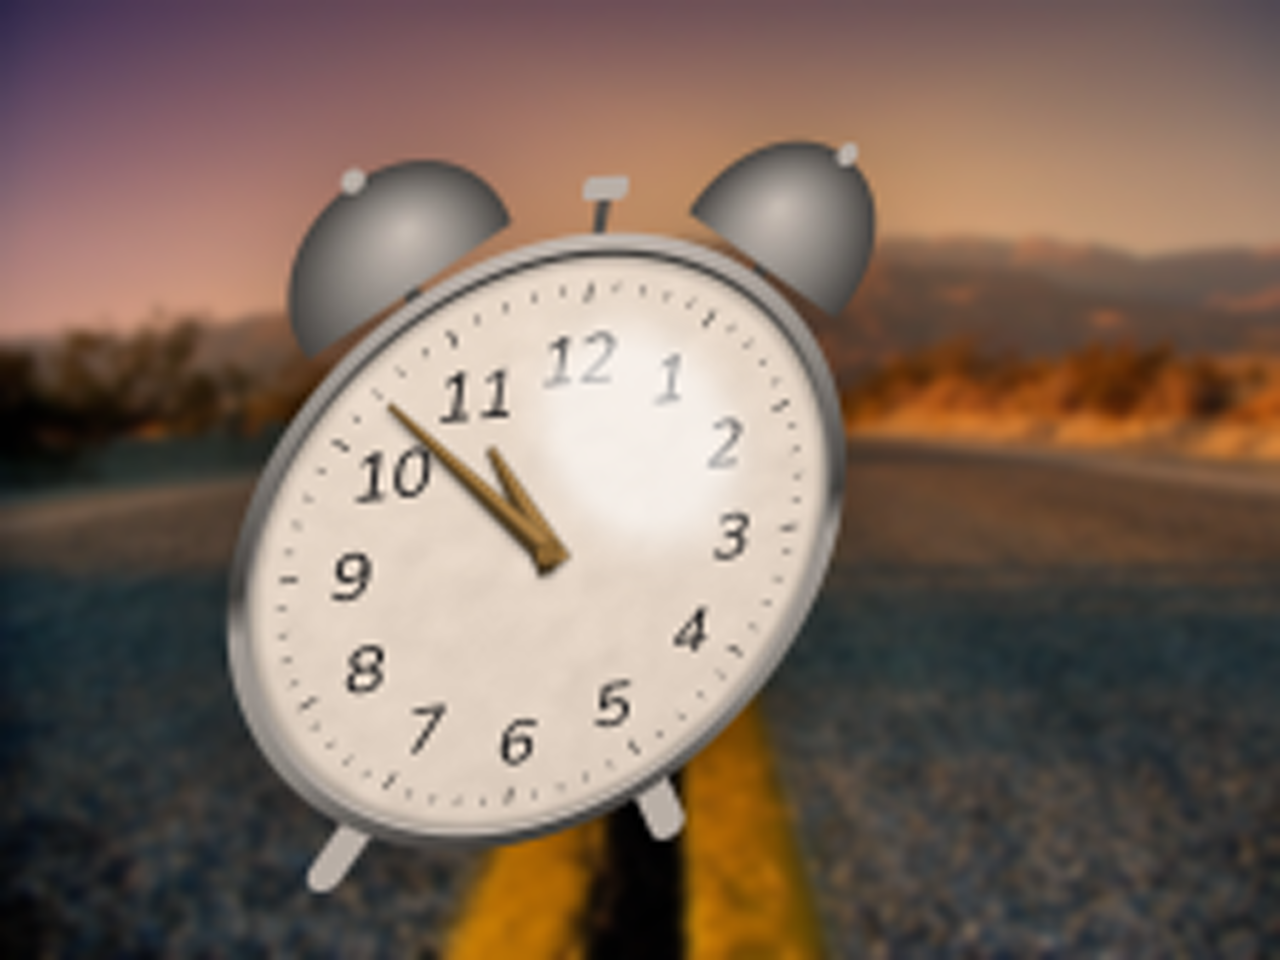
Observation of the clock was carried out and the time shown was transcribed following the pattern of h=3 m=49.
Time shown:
h=10 m=52
